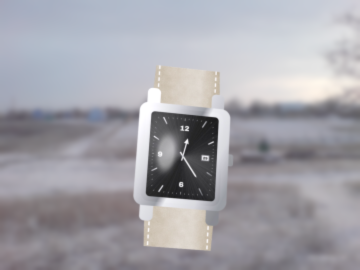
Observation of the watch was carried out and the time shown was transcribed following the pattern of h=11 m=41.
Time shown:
h=12 m=24
